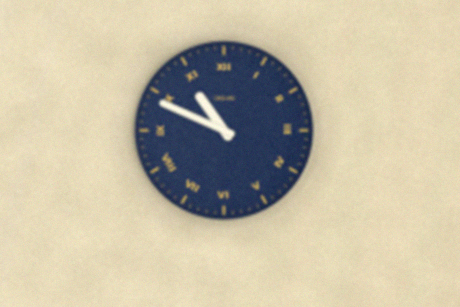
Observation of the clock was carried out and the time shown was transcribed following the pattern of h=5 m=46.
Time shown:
h=10 m=49
